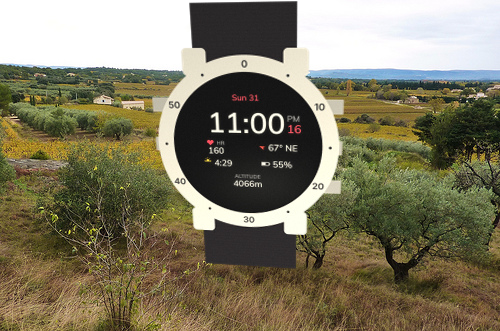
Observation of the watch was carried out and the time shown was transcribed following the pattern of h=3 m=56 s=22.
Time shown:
h=11 m=0 s=16
